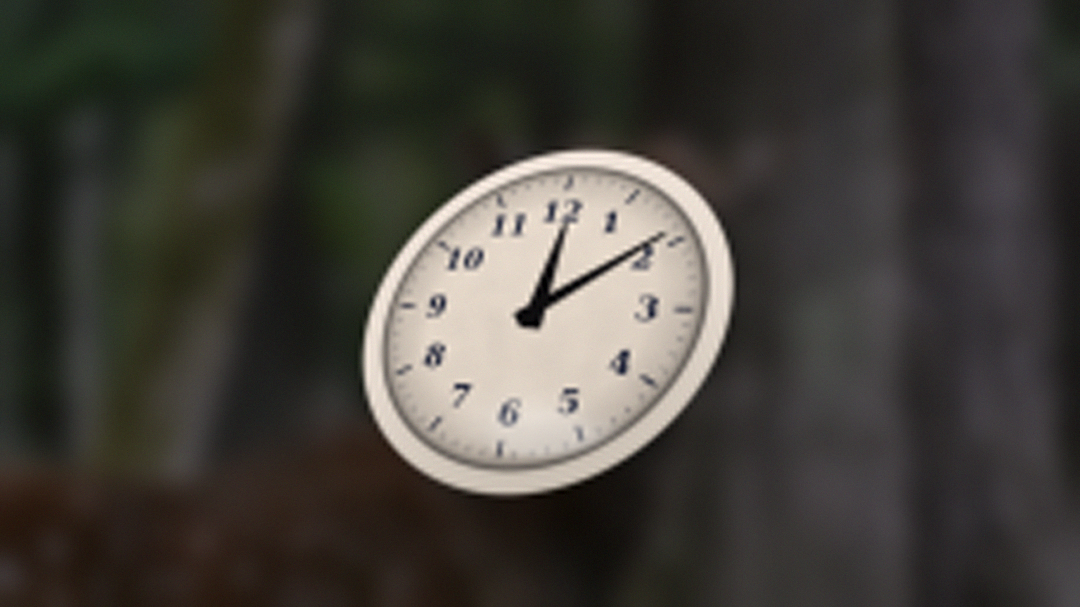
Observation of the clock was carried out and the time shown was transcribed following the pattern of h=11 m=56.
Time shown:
h=12 m=9
